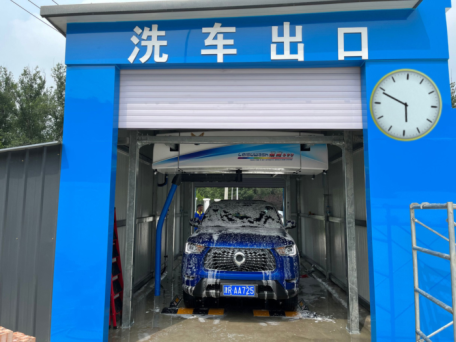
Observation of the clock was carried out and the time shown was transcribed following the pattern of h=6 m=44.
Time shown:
h=5 m=49
